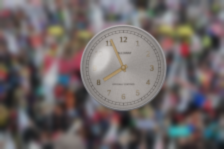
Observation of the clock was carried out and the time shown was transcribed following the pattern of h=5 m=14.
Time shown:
h=7 m=56
